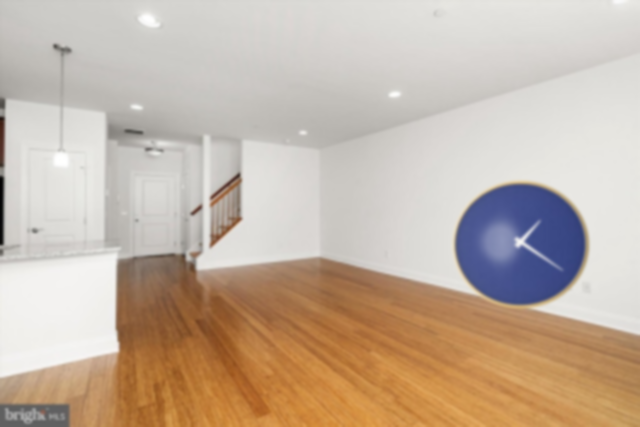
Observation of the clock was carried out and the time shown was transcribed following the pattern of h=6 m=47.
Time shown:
h=1 m=21
